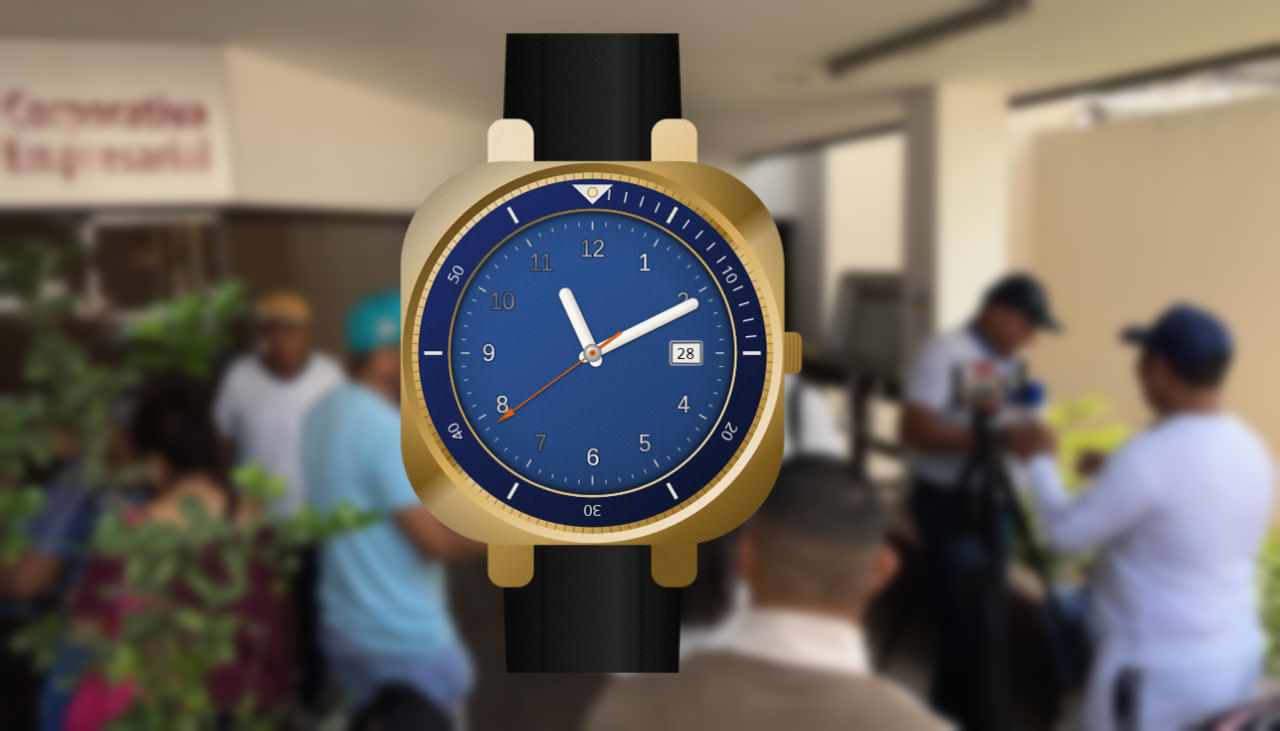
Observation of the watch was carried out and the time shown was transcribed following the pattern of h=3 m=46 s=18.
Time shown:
h=11 m=10 s=39
